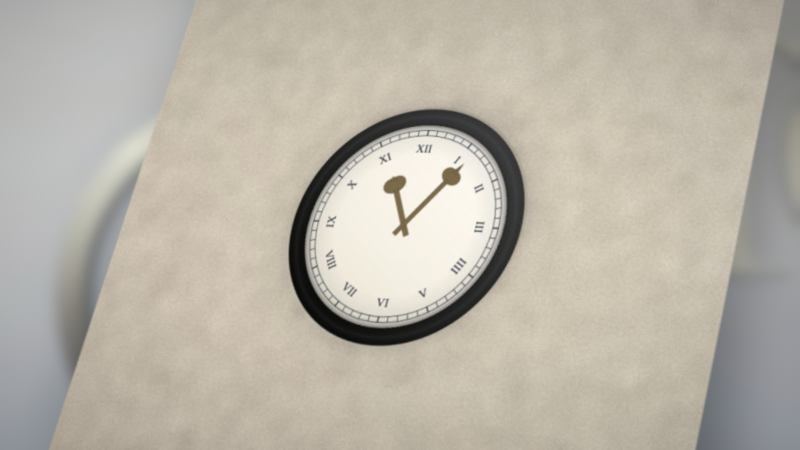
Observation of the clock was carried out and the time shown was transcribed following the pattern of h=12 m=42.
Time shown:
h=11 m=6
